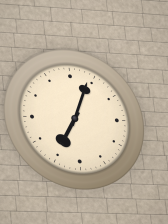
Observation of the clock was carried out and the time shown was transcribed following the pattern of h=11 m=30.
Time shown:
h=7 m=4
